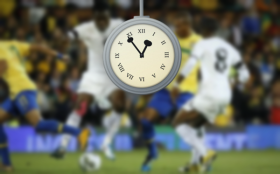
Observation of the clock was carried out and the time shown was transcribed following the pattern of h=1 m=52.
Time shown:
h=12 m=54
